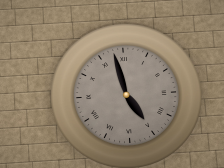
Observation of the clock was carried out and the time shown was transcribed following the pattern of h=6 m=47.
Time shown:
h=4 m=58
